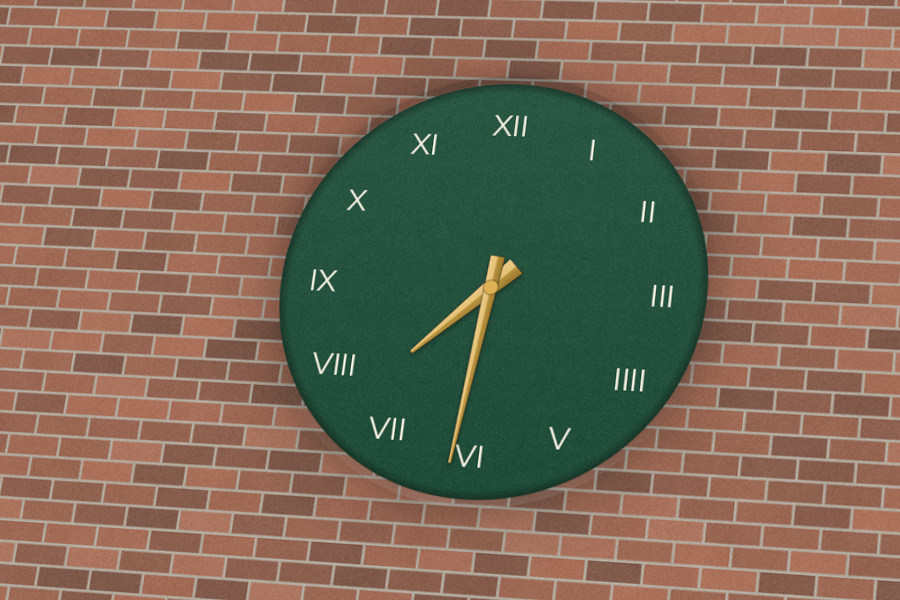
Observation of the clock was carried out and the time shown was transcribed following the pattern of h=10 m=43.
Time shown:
h=7 m=31
